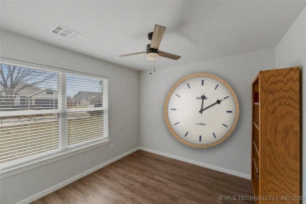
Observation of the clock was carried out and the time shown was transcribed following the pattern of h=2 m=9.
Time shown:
h=12 m=10
